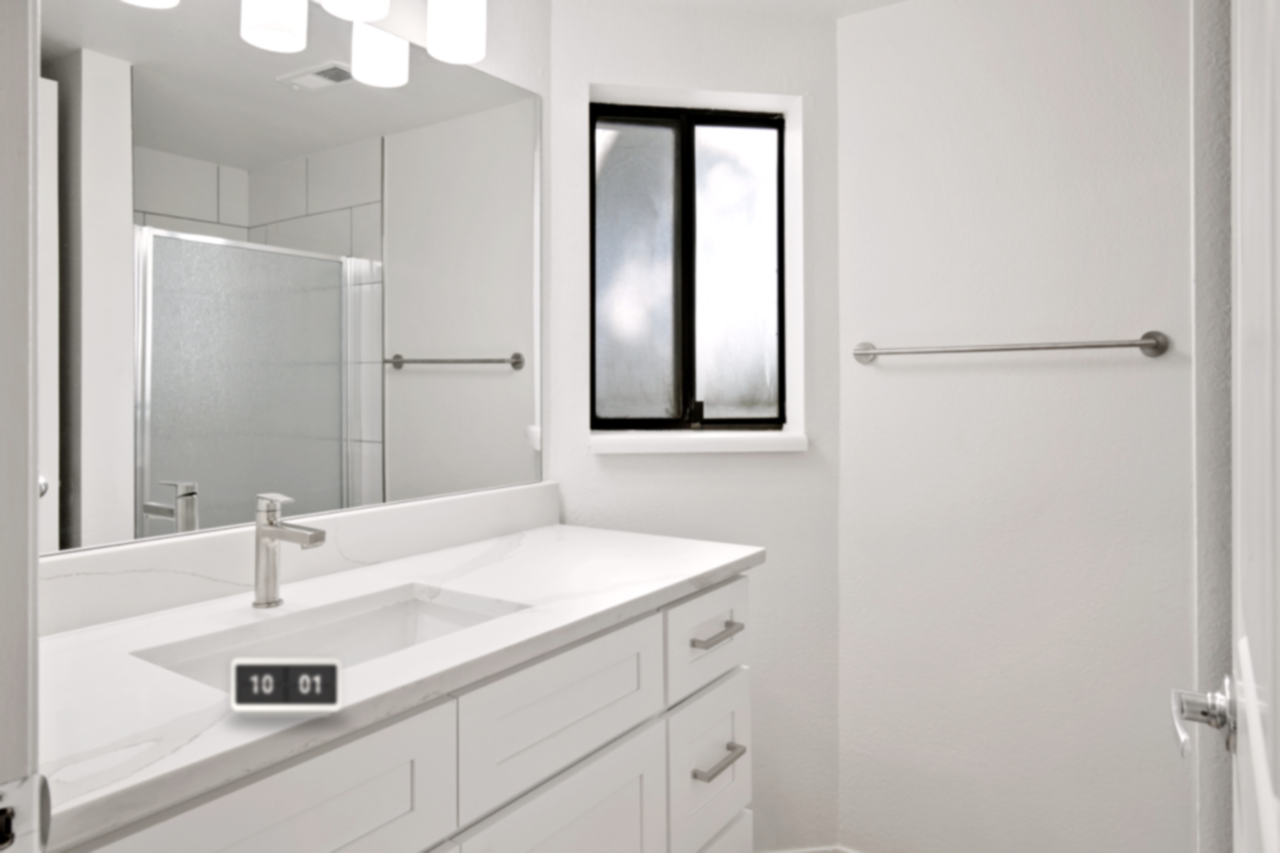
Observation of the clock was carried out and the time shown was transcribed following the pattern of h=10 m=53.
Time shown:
h=10 m=1
